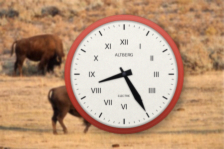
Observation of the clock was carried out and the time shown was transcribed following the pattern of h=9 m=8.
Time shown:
h=8 m=25
